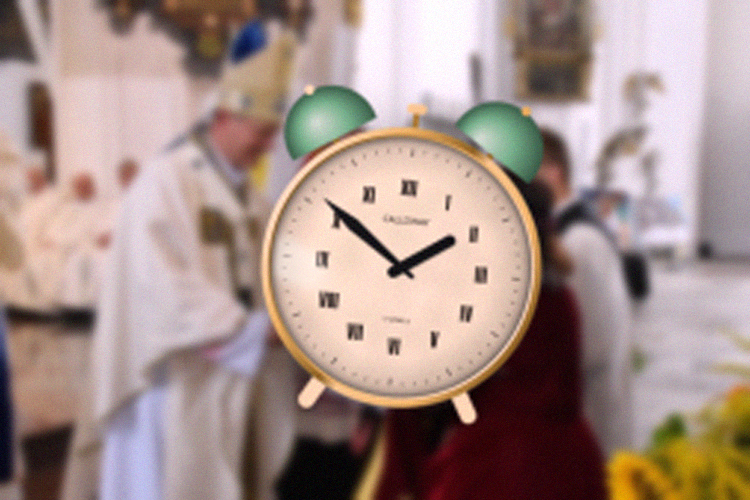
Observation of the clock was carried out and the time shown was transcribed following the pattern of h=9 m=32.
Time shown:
h=1 m=51
